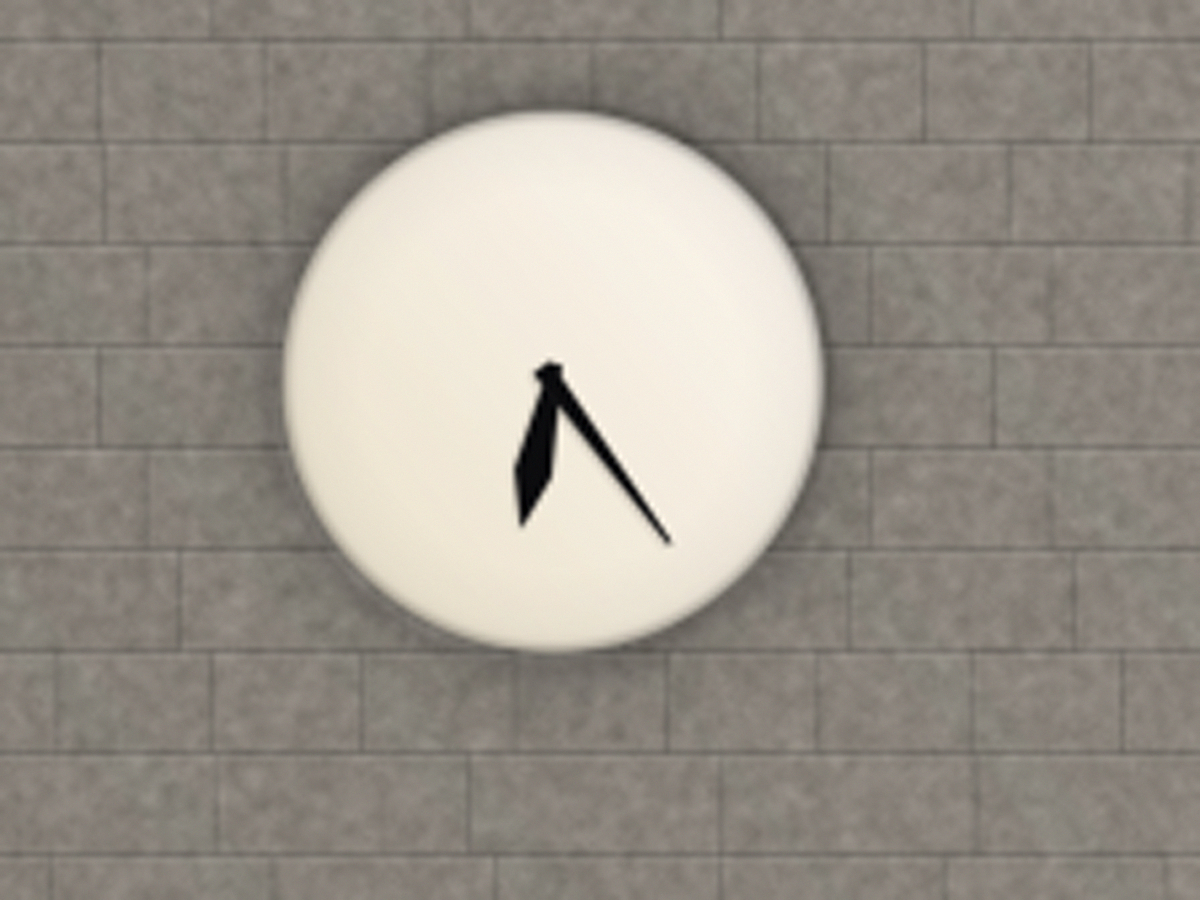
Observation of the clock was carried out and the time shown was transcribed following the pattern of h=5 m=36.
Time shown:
h=6 m=24
